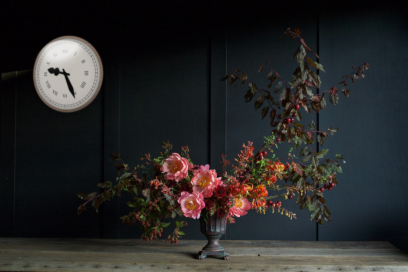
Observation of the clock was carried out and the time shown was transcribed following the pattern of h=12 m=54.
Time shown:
h=9 m=26
